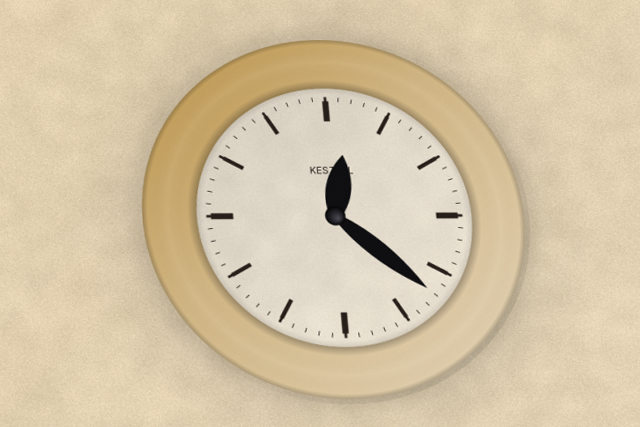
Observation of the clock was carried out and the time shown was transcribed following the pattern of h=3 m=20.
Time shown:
h=12 m=22
